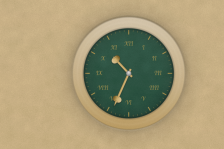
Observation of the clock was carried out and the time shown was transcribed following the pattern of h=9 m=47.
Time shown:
h=10 m=34
